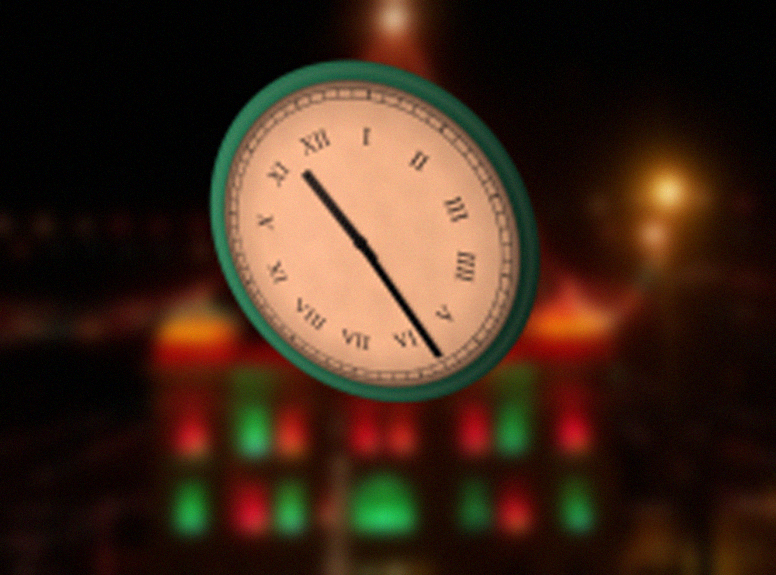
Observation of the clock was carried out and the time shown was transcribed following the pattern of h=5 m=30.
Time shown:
h=11 m=28
